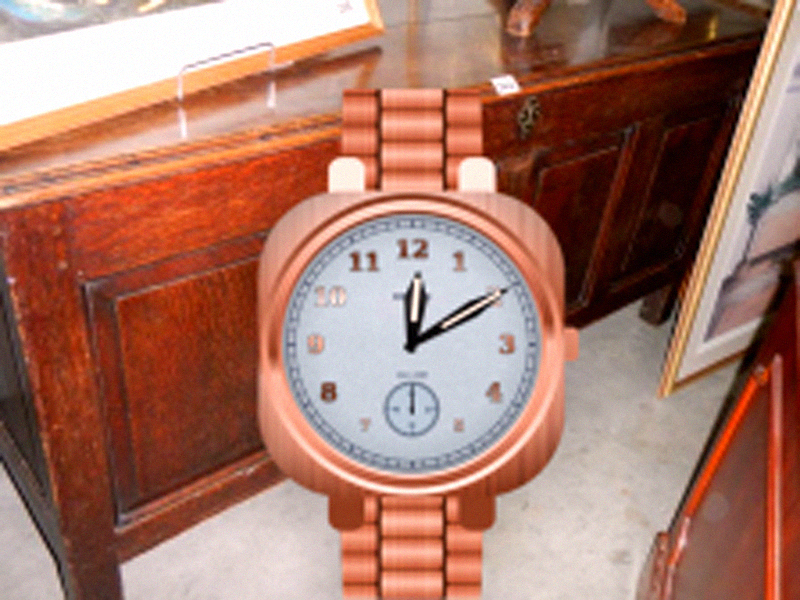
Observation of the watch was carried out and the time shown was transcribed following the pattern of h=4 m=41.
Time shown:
h=12 m=10
